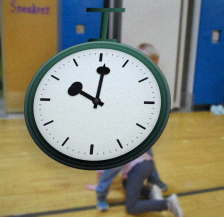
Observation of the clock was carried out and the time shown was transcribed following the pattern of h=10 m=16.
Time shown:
h=10 m=1
